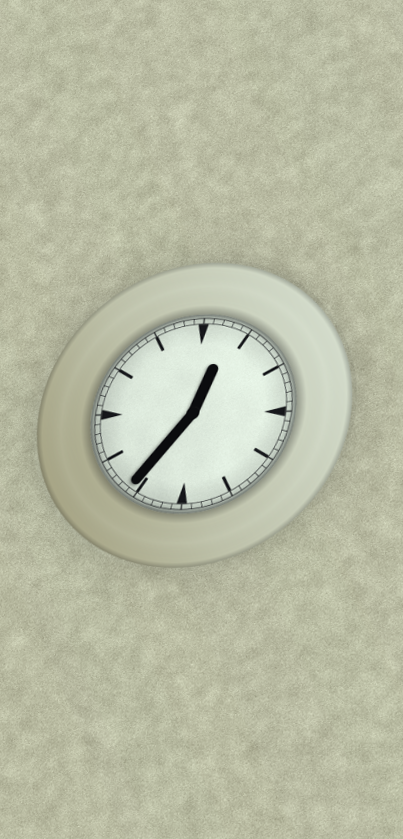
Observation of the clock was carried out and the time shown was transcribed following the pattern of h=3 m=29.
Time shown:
h=12 m=36
